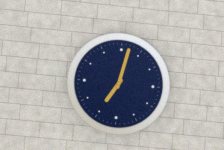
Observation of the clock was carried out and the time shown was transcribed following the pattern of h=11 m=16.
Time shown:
h=7 m=2
